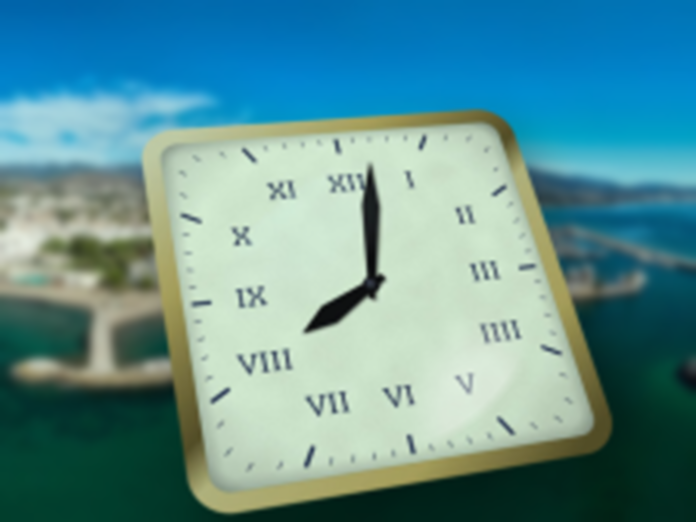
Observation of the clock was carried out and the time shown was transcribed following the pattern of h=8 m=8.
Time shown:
h=8 m=2
